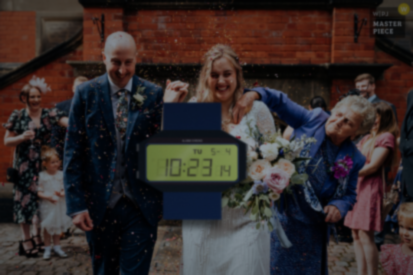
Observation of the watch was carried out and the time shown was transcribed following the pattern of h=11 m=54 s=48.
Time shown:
h=10 m=23 s=14
